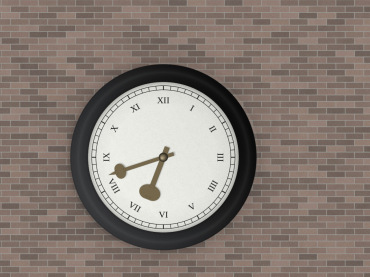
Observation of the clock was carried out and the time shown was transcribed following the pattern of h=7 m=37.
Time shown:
h=6 m=42
